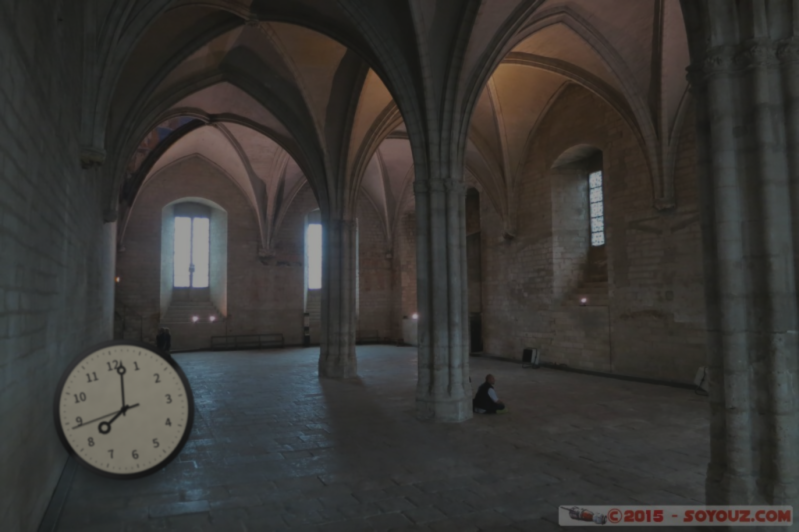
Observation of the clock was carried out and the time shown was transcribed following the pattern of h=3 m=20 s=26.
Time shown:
h=8 m=1 s=44
